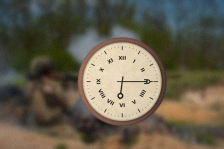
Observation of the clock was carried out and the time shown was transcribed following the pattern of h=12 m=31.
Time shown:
h=6 m=15
